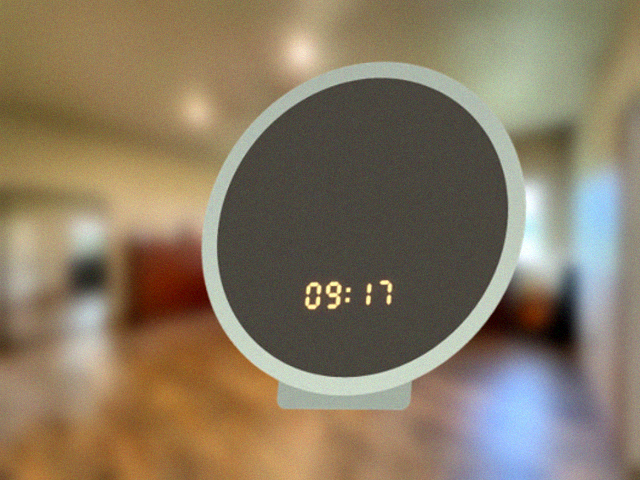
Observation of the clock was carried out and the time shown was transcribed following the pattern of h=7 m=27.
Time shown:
h=9 m=17
